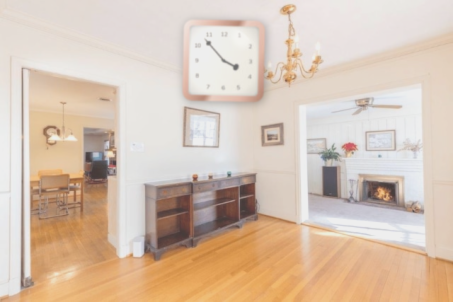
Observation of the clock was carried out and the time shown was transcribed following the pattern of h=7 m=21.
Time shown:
h=3 m=53
